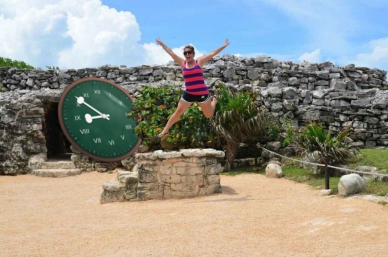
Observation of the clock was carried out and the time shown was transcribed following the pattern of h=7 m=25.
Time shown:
h=8 m=52
